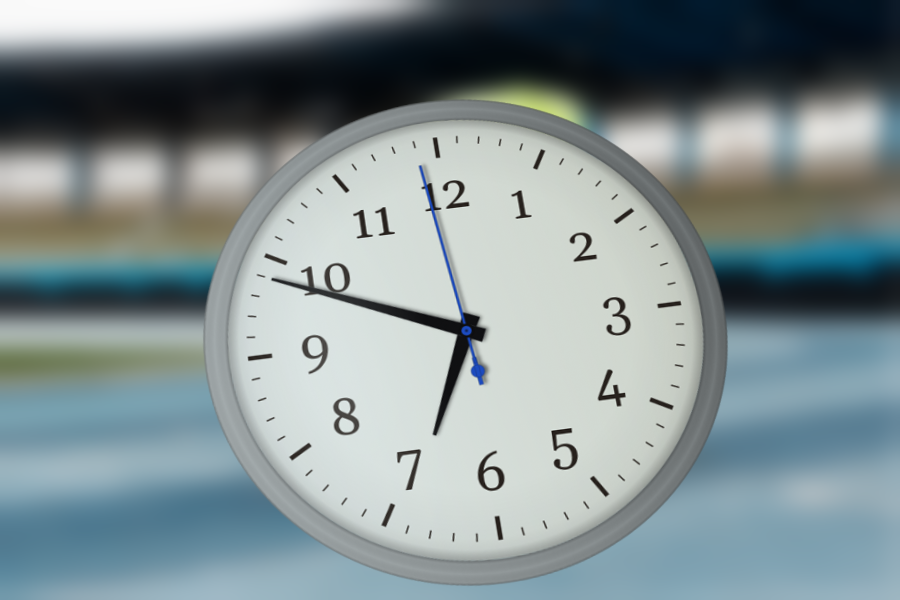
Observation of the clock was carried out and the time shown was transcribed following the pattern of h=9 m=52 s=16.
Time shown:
h=6 m=48 s=59
